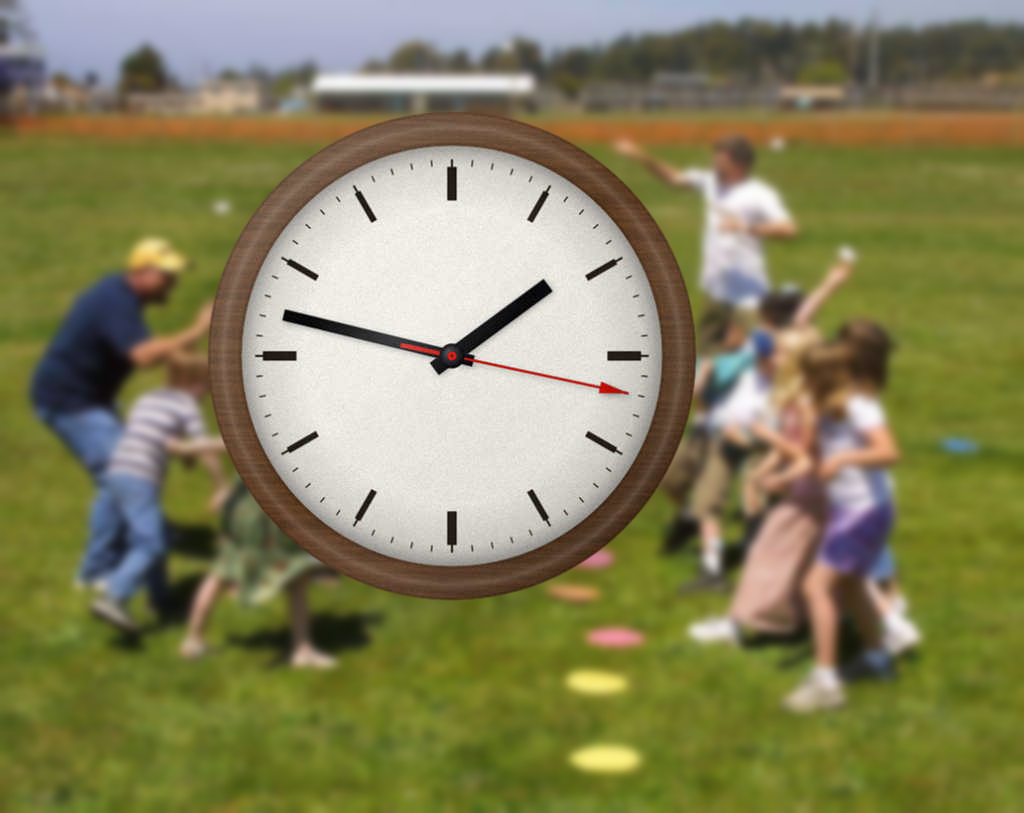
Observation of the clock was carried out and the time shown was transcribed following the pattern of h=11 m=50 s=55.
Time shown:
h=1 m=47 s=17
